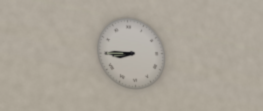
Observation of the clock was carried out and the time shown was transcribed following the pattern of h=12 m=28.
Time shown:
h=8 m=45
